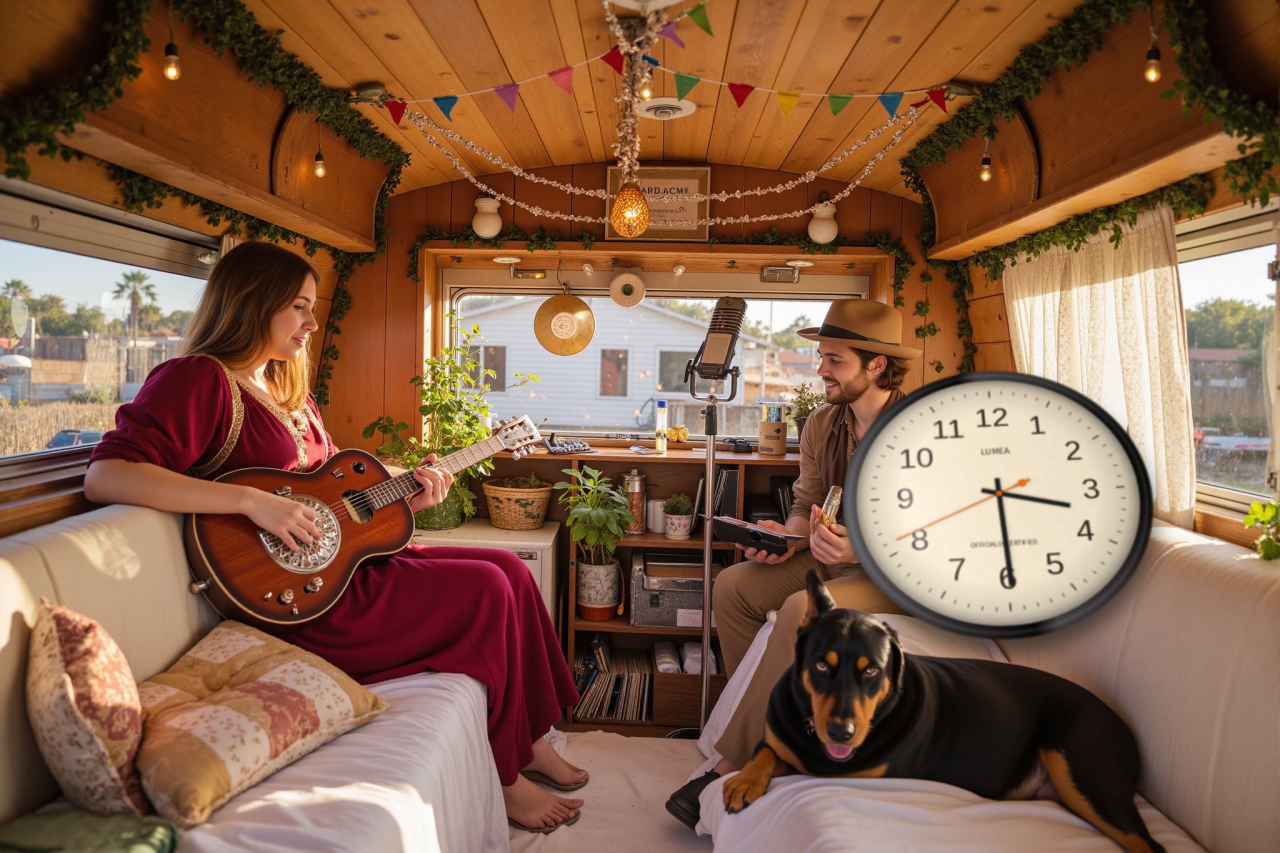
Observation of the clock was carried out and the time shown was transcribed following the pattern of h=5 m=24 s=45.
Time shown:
h=3 m=29 s=41
